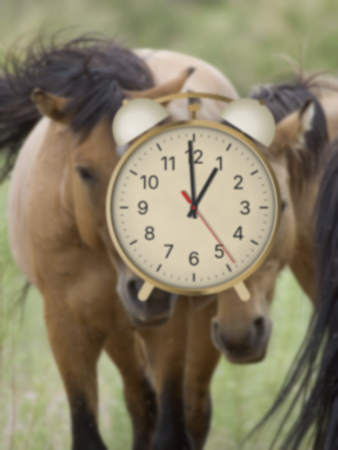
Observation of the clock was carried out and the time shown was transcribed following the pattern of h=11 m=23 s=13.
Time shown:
h=12 m=59 s=24
